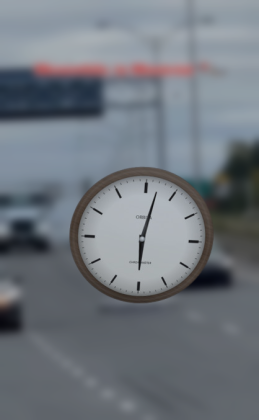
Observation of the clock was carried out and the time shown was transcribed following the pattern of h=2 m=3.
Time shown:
h=6 m=2
